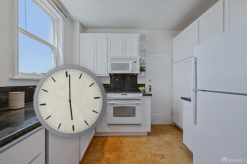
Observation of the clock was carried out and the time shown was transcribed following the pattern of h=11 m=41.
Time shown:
h=6 m=1
